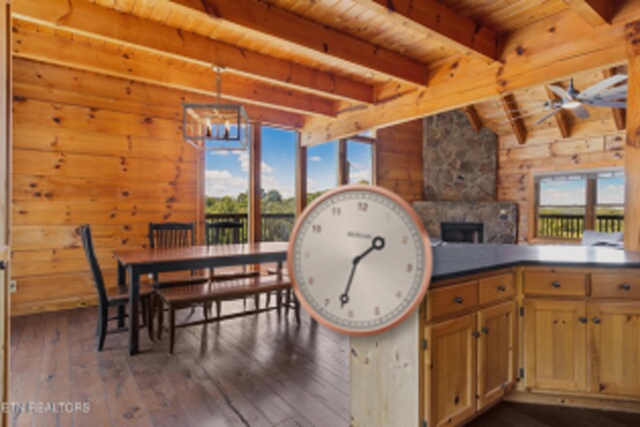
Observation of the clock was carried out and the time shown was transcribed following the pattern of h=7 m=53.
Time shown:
h=1 m=32
